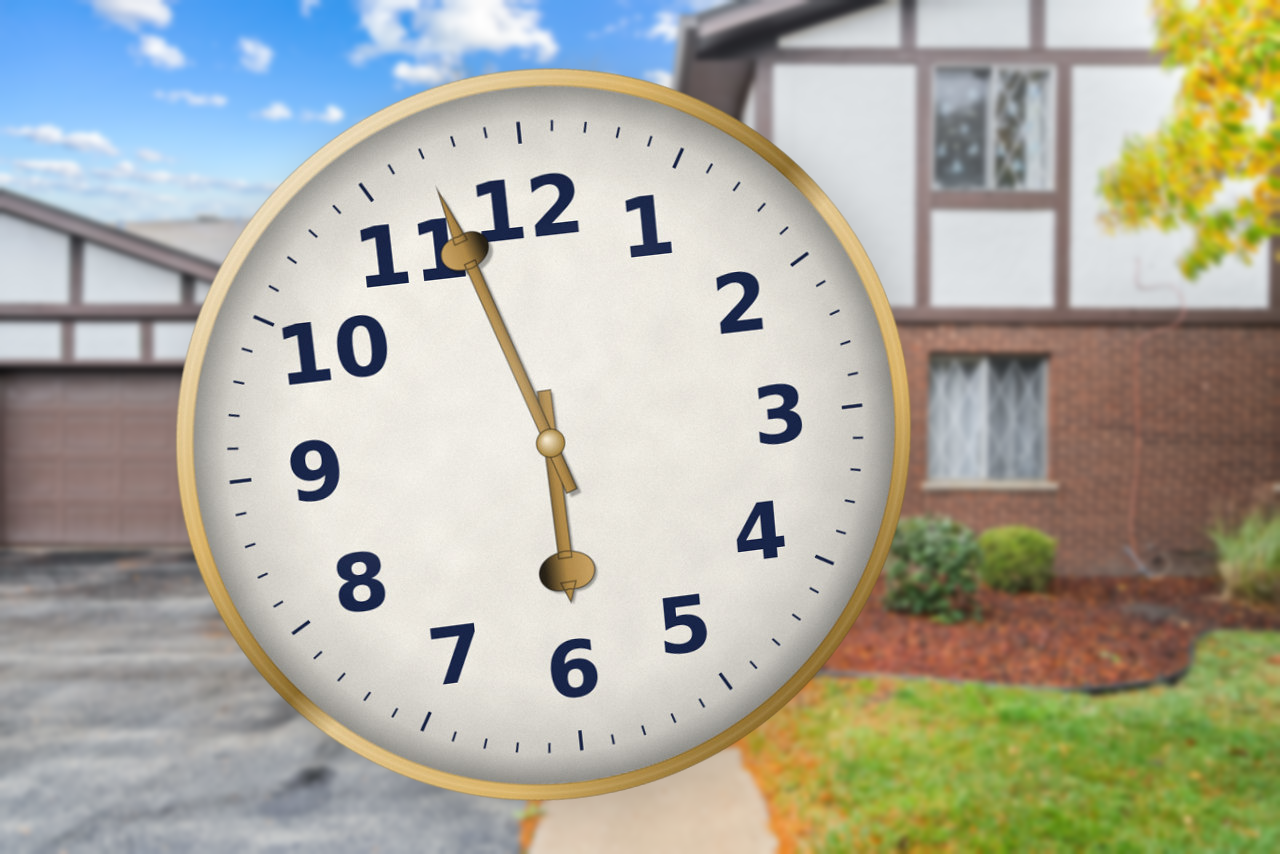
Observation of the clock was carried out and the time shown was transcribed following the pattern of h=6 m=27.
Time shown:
h=5 m=57
